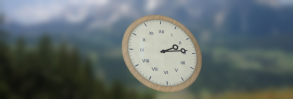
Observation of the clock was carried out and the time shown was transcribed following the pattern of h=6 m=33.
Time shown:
h=2 m=14
